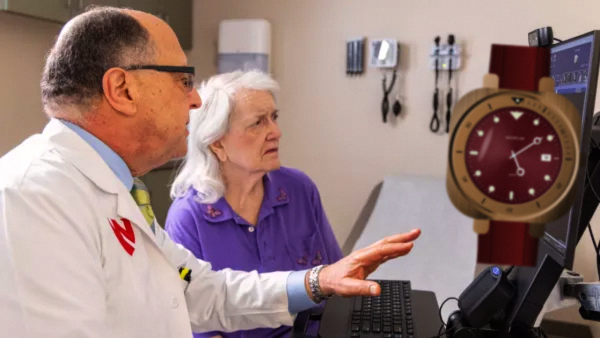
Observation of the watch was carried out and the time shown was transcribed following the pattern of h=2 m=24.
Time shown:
h=5 m=9
